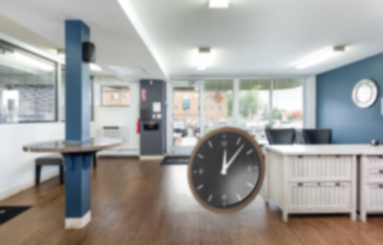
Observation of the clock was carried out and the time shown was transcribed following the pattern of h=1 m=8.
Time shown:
h=12 m=7
